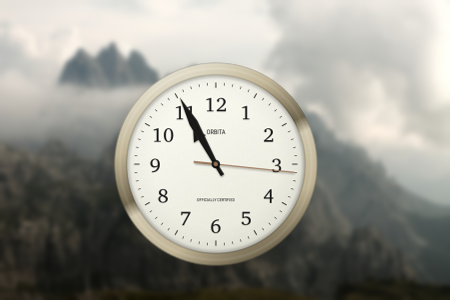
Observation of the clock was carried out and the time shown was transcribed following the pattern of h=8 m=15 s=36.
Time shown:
h=10 m=55 s=16
